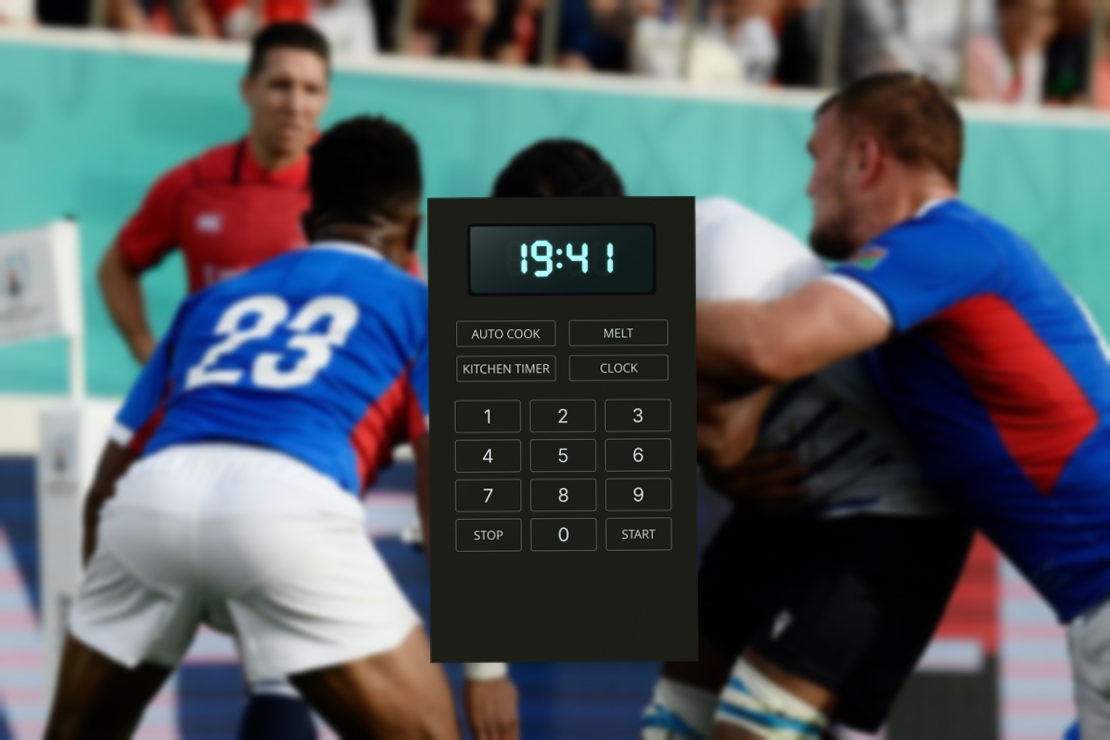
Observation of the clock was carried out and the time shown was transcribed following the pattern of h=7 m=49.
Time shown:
h=19 m=41
